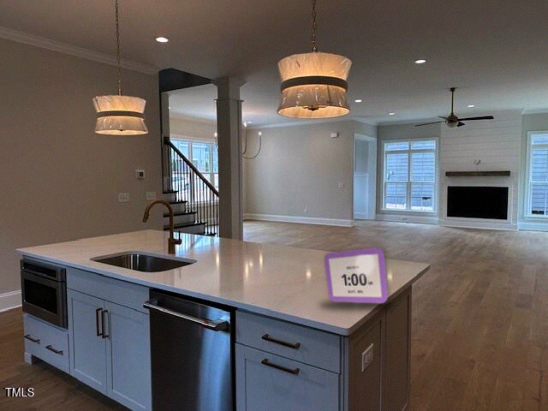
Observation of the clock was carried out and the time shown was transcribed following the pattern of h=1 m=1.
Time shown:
h=1 m=0
